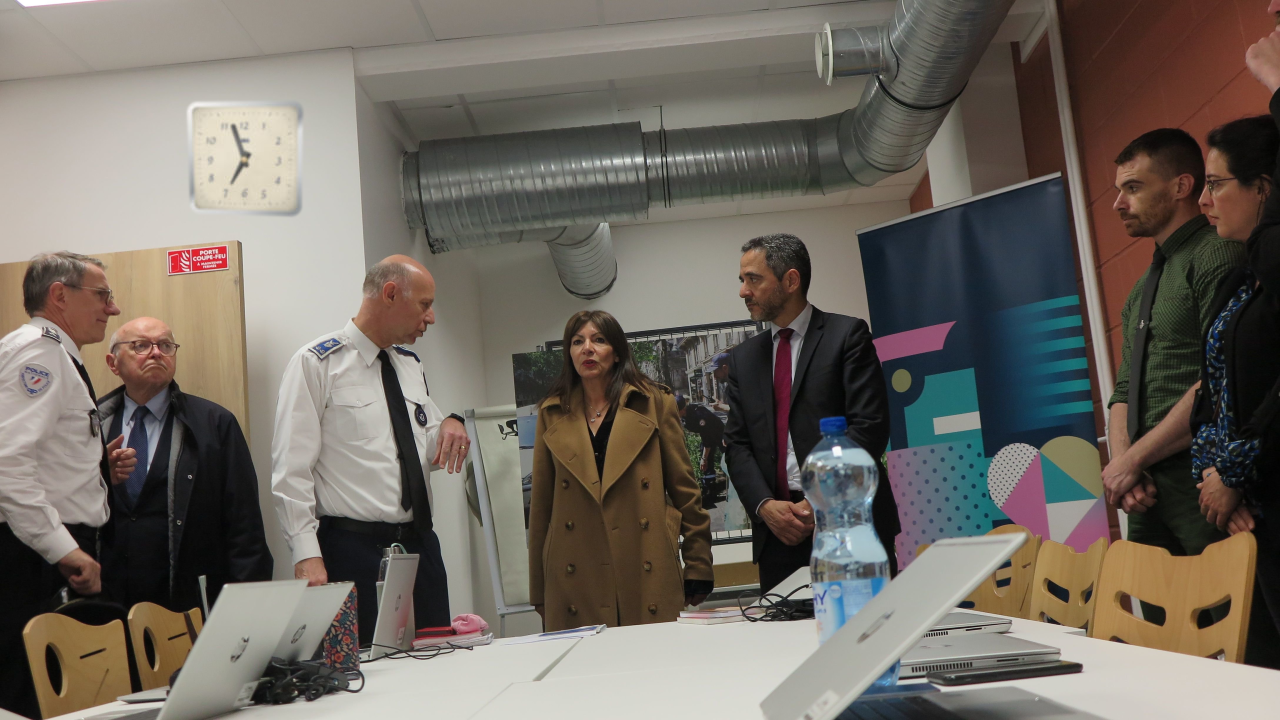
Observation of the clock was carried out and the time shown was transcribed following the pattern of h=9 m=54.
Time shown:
h=6 m=57
